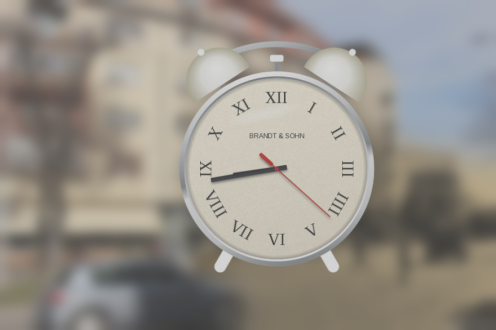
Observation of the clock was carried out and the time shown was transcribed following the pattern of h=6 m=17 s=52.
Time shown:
h=8 m=43 s=22
